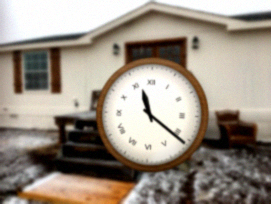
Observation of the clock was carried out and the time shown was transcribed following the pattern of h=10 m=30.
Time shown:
h=11 m=21
